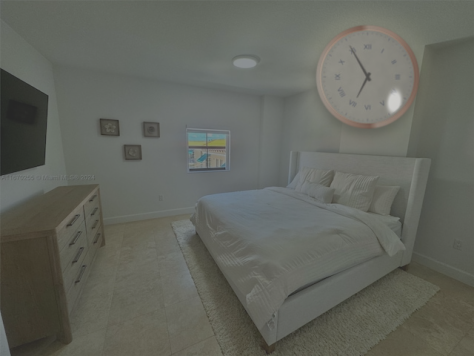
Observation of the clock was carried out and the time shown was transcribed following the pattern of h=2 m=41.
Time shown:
h=6 m=55
